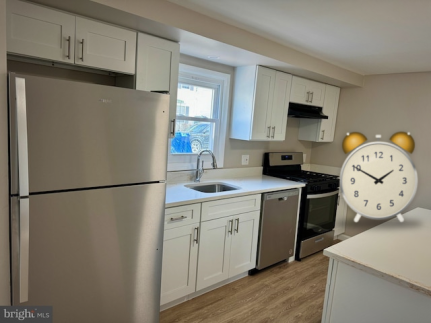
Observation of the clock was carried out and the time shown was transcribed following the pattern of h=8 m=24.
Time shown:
h=1 m=50
